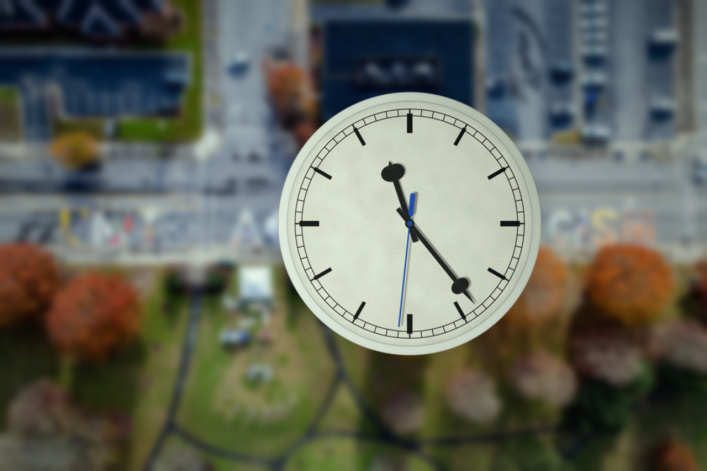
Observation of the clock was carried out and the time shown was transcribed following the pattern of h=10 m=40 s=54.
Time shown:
h=11 m=23 s=31
